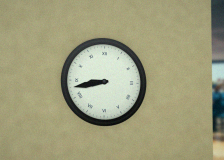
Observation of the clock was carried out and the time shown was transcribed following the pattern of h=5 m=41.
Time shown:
h=8 m=43
